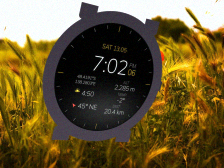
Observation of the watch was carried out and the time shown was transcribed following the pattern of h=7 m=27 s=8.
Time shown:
h=7 m=2 s=6
